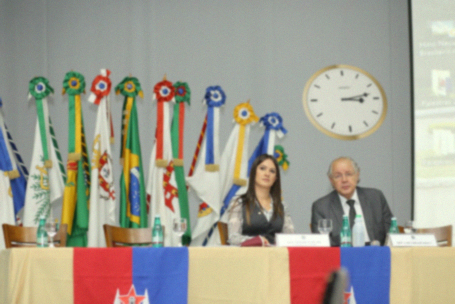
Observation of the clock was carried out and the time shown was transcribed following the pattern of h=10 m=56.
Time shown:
h=3 m=13
